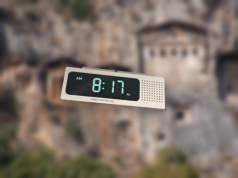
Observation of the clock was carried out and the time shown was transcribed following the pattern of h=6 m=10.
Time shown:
h=8 m=17
